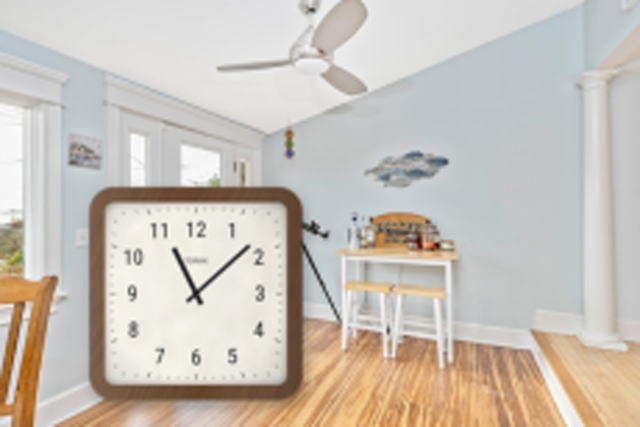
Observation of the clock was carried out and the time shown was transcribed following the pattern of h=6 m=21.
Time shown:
h=11 m=8
